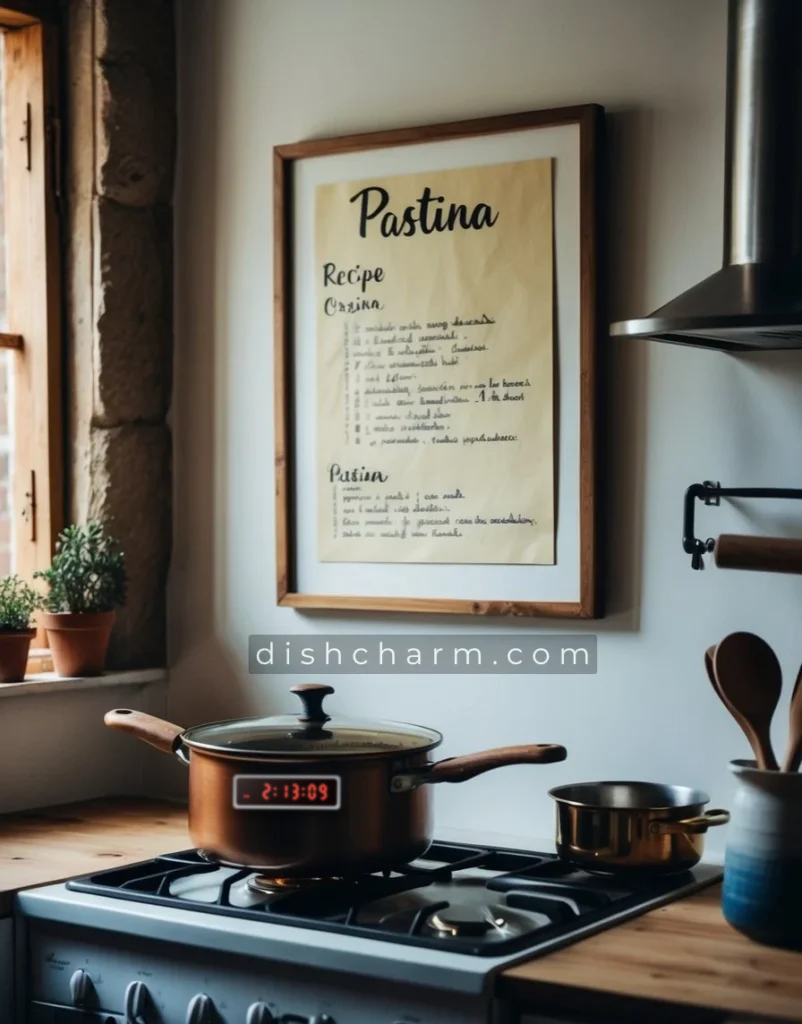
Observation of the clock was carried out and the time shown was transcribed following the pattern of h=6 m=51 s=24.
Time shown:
h=2 m=13 s=9
